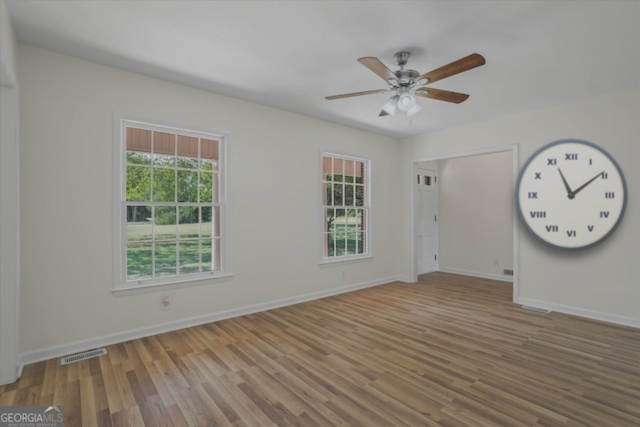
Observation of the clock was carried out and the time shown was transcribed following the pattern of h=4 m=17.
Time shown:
h=11 m=9
